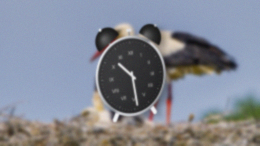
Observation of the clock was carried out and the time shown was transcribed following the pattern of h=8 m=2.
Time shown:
h=10 m=29
